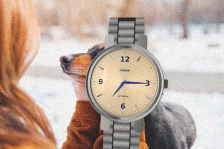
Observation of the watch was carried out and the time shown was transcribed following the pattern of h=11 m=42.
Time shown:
h=7 m=15
